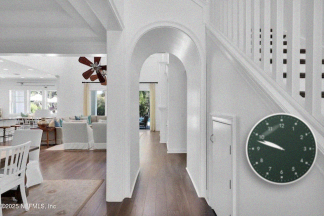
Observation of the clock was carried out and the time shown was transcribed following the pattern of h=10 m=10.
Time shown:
h=9 m=48
